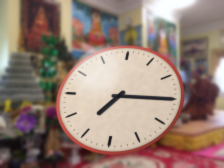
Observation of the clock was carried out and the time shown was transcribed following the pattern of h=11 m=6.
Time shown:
h=7 m=15
